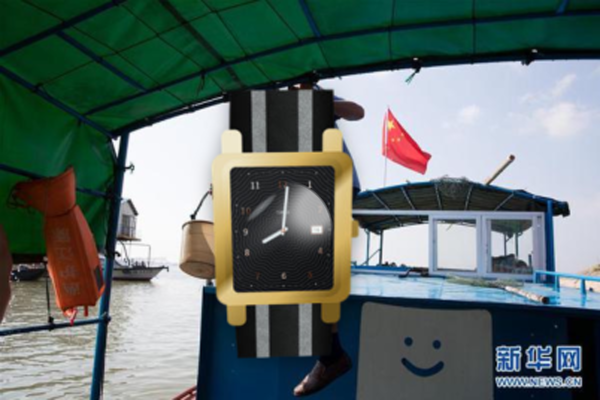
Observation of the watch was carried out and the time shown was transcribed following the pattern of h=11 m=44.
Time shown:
h=8 m=1
